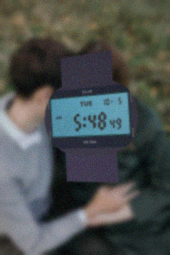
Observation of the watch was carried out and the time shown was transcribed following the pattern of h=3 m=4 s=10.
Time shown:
h=5 m=48 s=49
